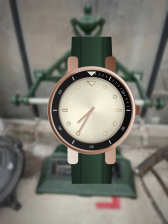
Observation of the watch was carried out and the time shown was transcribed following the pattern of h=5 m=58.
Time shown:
h=7 m=35
